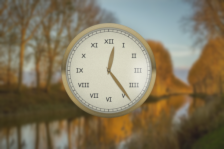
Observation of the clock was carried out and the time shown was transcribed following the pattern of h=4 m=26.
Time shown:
h=12 m=24
